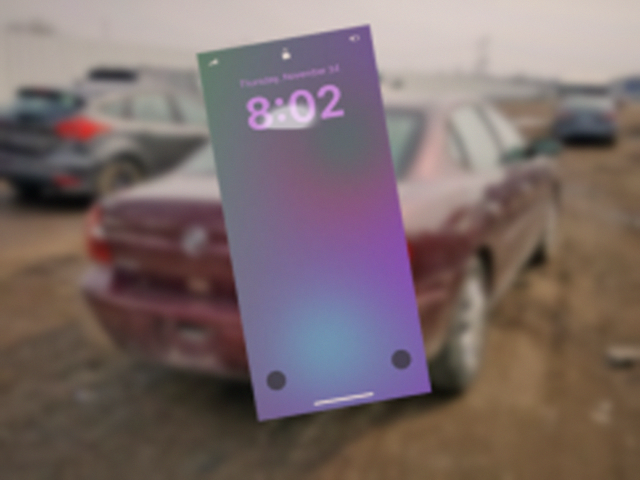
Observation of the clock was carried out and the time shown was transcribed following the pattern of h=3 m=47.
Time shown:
h=8 m=2
